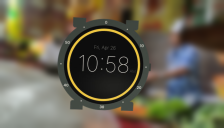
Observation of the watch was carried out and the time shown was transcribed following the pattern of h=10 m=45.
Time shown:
h=10 m=58
